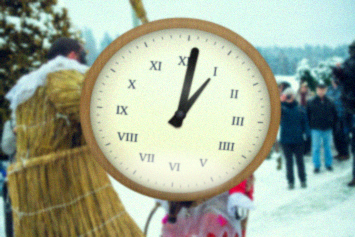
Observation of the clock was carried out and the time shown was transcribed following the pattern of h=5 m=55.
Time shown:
h=1 m=1
